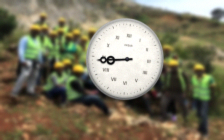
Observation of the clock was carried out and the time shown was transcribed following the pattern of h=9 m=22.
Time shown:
h=8 m=44
